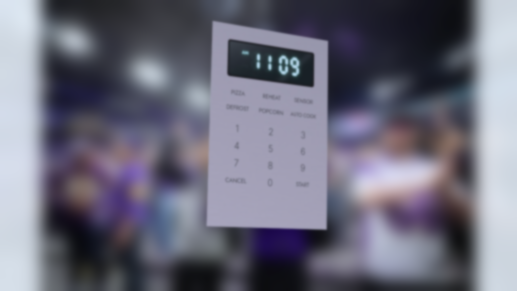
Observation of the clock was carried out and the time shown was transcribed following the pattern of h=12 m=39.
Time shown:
h=11 m=9
